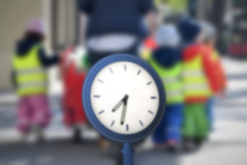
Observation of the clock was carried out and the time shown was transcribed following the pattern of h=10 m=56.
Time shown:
h=7 m=32
